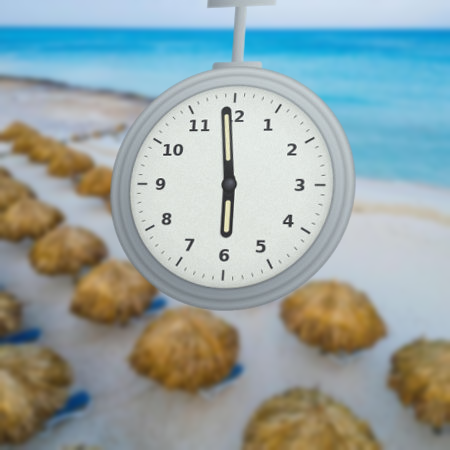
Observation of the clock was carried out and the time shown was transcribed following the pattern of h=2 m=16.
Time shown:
h=5 m=59
